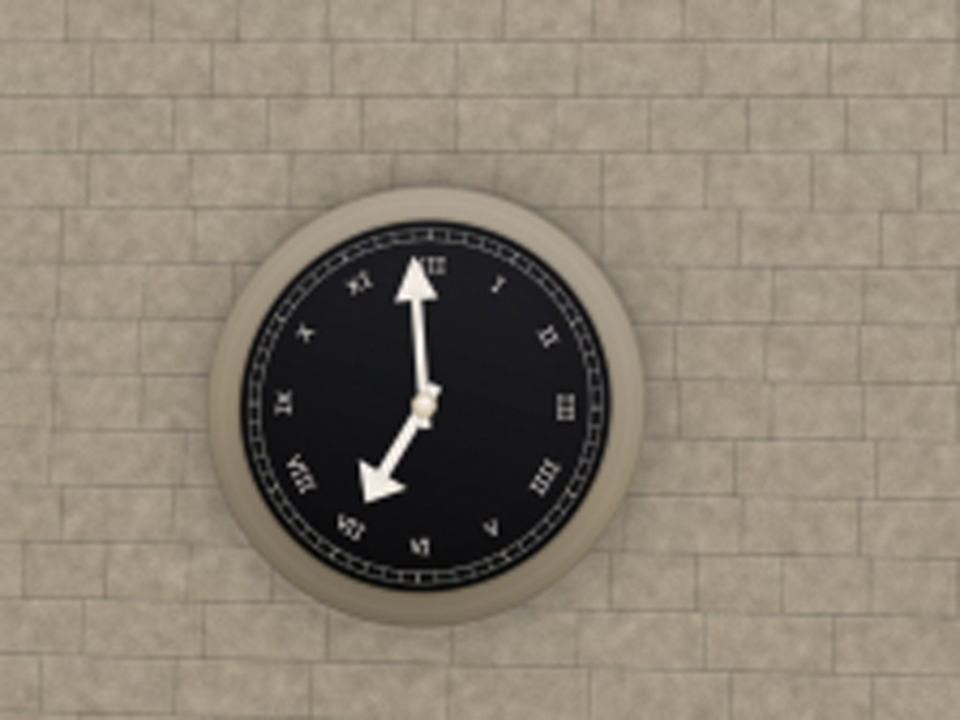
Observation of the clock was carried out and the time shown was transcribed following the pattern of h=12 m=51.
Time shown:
h=6 m=59
